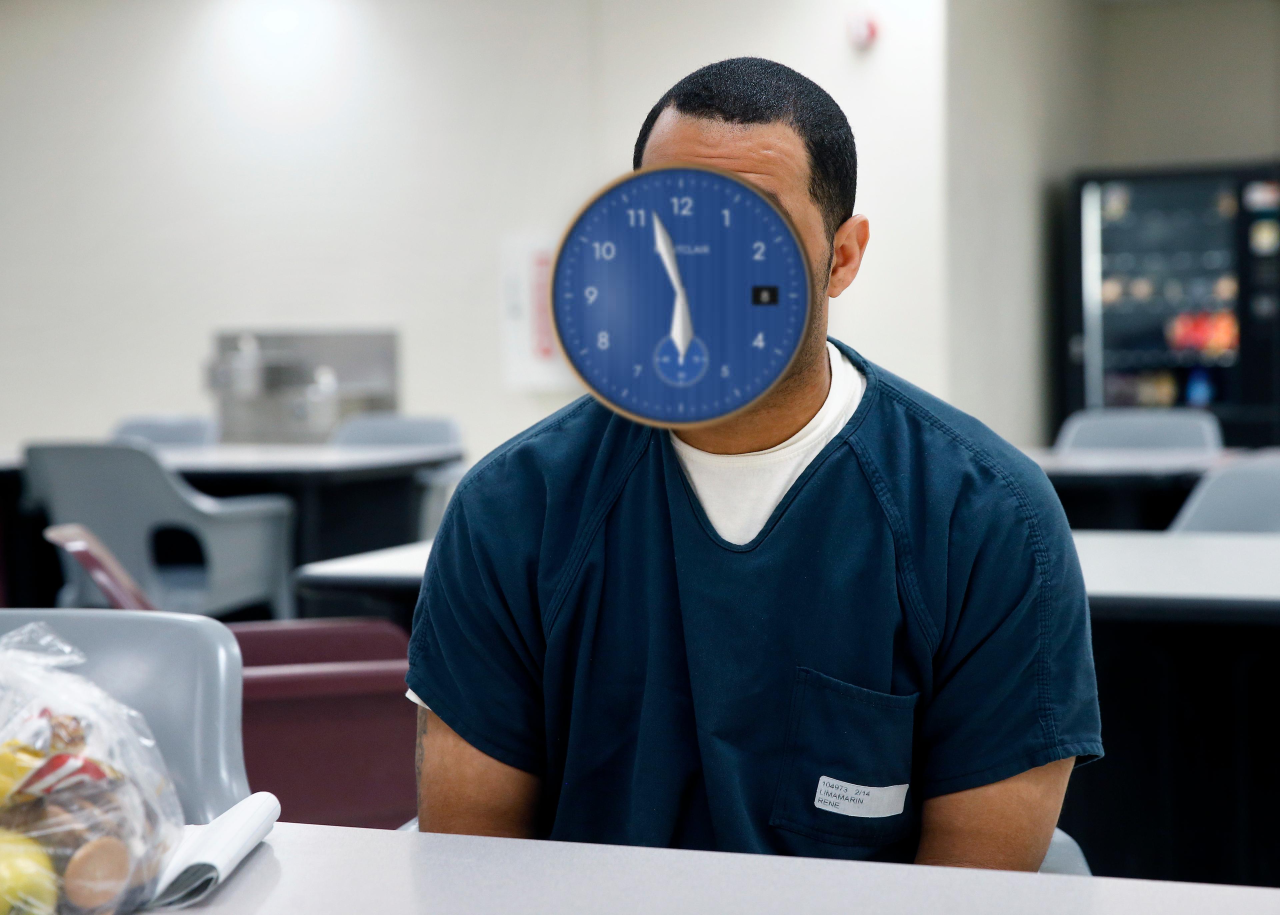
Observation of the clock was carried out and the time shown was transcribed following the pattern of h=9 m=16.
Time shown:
h=5 m=57
